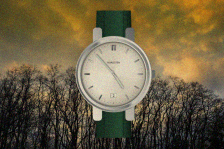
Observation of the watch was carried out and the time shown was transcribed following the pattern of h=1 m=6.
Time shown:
h=4 m=53
